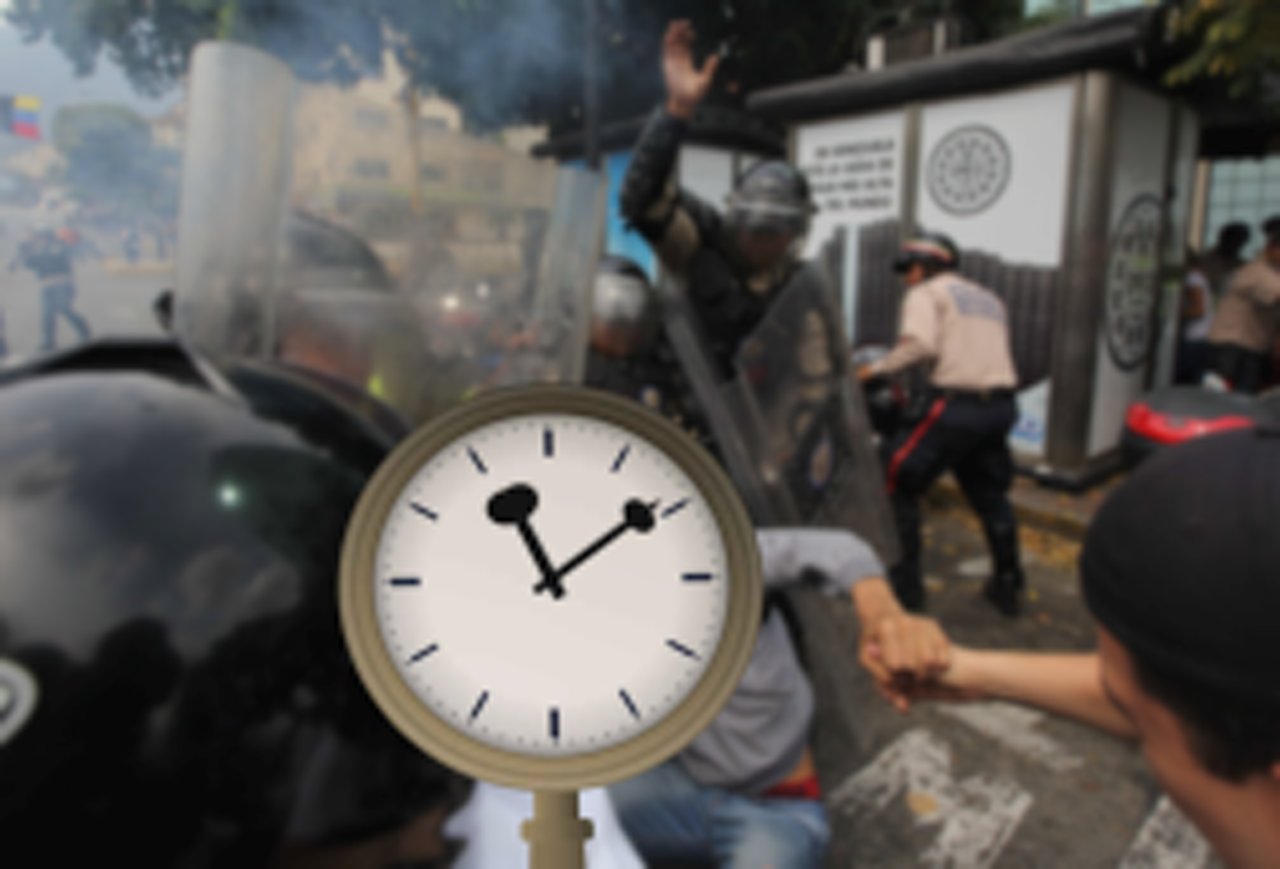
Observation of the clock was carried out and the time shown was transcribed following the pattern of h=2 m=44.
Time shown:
h=11 m=9
